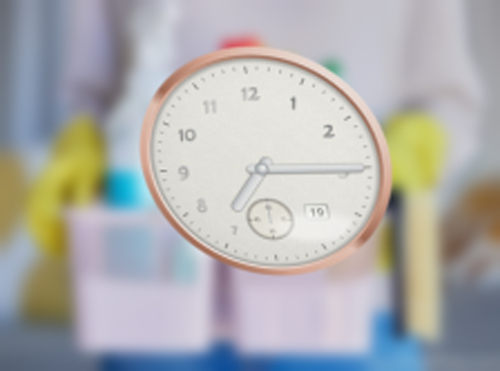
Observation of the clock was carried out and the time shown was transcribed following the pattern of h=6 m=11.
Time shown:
h=7 m=15
